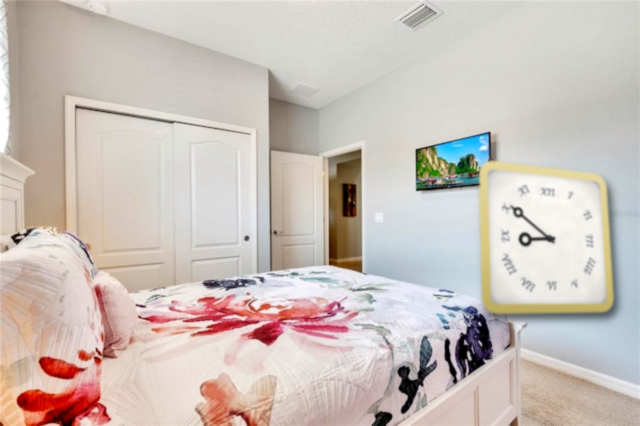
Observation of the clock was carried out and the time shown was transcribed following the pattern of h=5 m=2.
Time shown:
h=8 m=51
